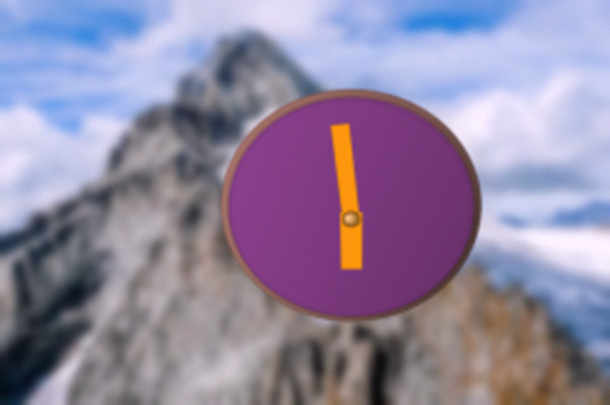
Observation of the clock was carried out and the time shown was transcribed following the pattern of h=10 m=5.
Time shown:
h=5 m=59
